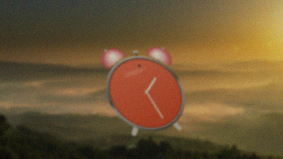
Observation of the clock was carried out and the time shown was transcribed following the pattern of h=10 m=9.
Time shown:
h=1 m=27
